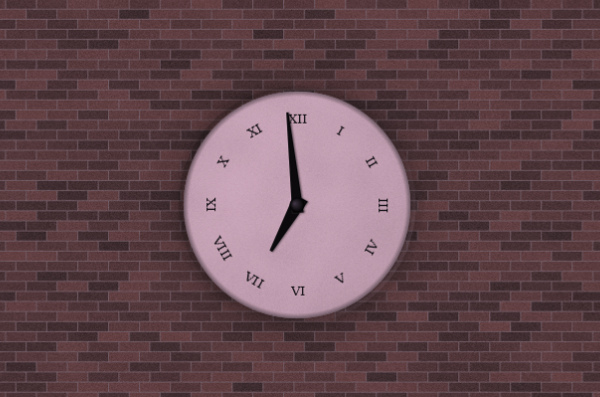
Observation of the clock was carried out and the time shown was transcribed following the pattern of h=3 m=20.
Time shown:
h=6 m=59
